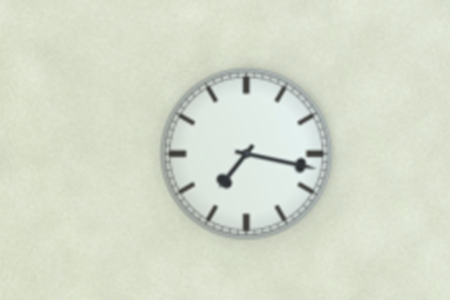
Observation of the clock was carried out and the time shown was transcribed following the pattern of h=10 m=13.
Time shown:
h=7 m=17
